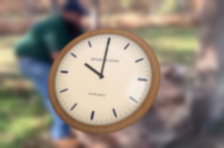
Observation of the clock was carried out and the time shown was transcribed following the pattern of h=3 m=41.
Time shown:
h=10 m=0
